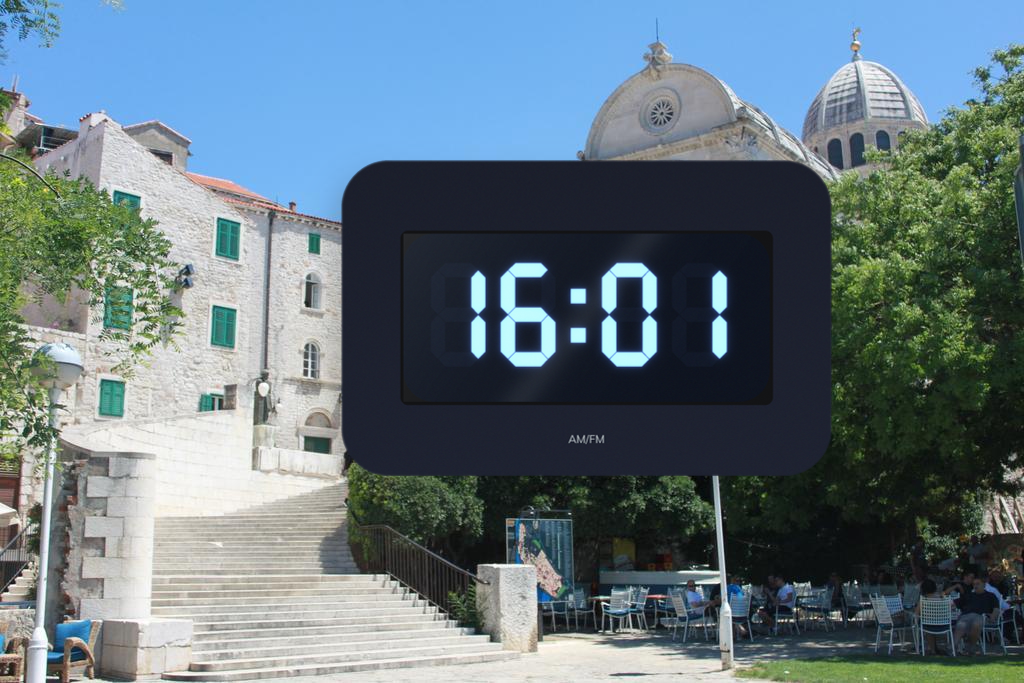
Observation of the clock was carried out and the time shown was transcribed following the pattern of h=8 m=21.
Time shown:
h=16 m=1
